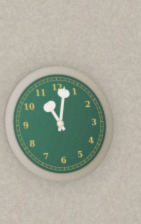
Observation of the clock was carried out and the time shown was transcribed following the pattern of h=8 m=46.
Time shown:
h=11 m=2
